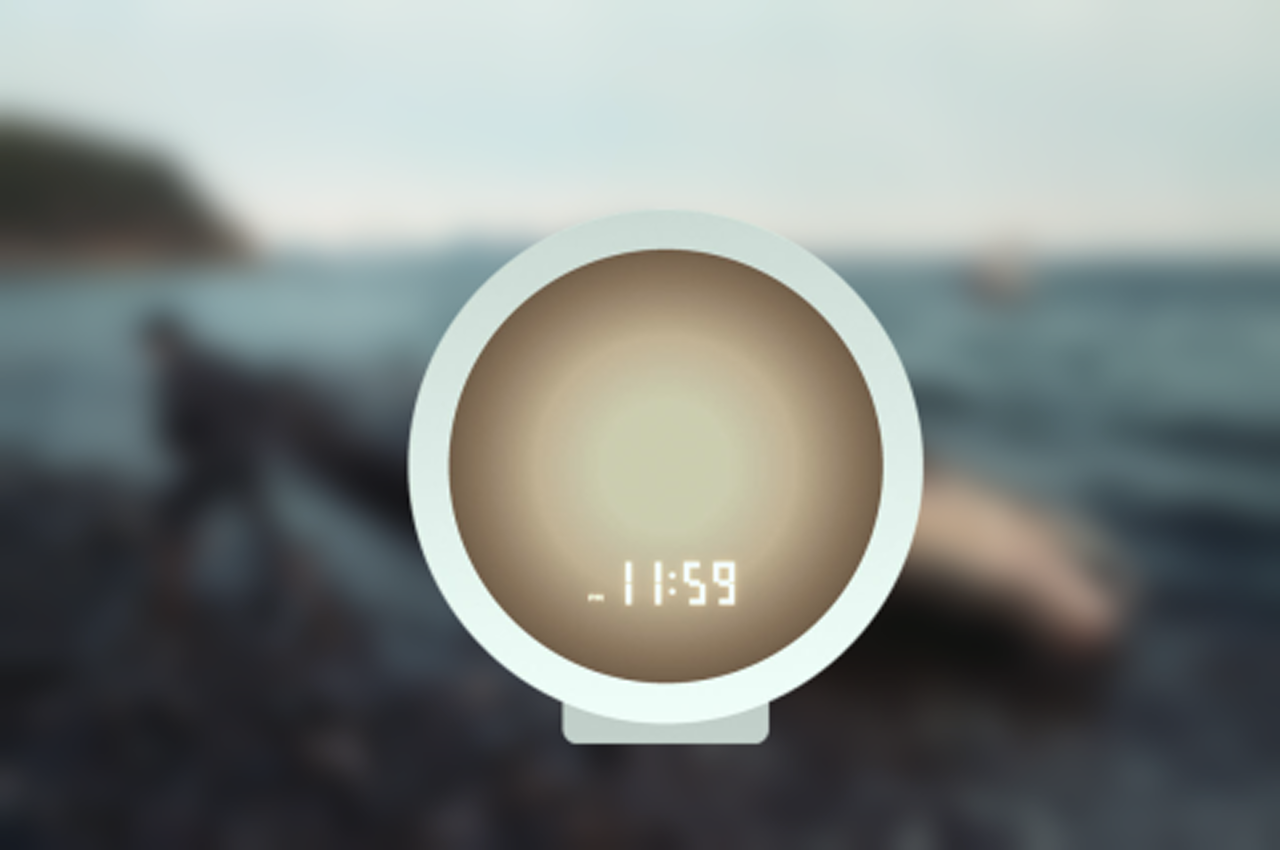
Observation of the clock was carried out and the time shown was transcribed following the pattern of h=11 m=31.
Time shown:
h=11 m=59
